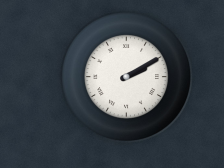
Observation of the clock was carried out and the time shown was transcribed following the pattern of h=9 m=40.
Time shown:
h=2 m=10
